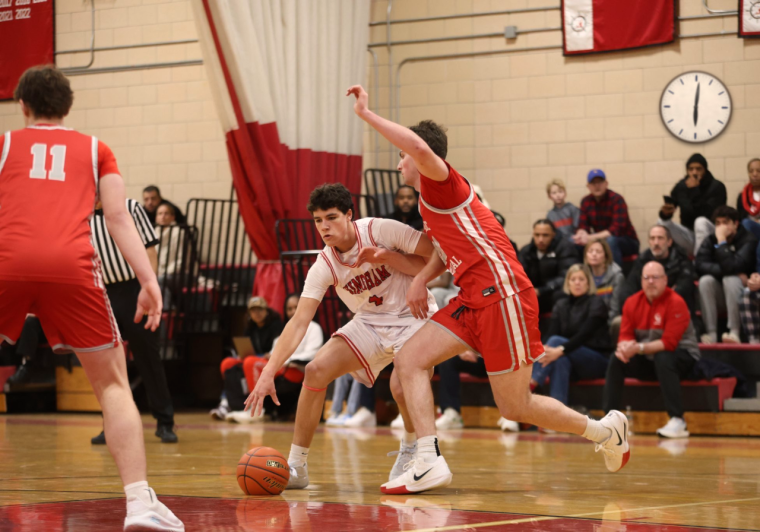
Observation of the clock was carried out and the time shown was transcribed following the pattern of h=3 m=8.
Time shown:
h=6 m=1
